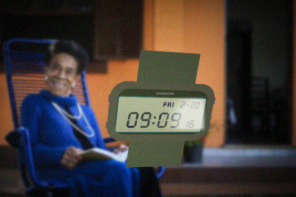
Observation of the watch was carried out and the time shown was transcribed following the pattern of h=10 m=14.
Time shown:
h=9 m=9
